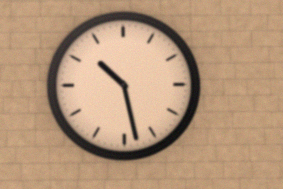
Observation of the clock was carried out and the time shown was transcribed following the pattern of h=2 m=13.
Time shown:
h=10 m=28
